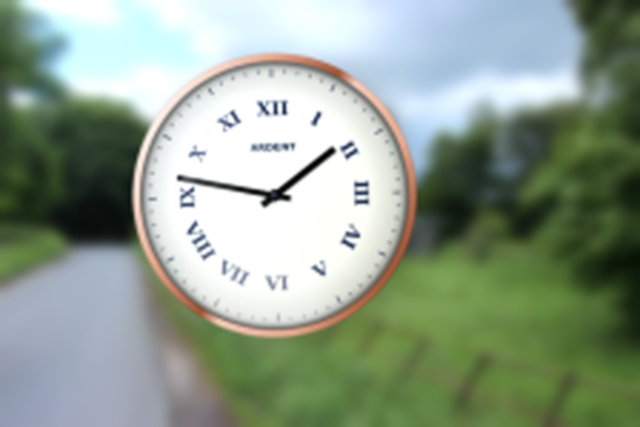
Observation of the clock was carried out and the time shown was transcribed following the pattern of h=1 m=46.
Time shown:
h=1 m=47
